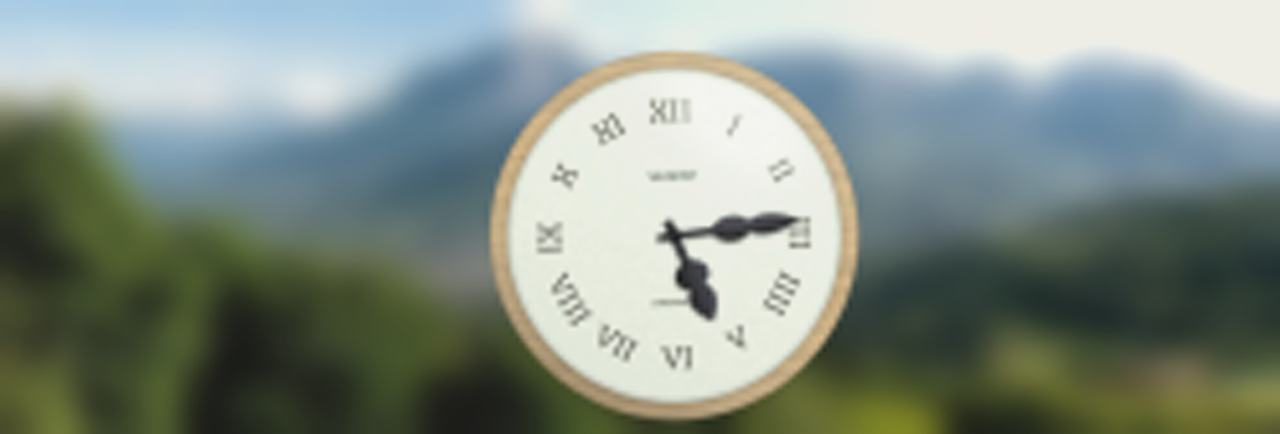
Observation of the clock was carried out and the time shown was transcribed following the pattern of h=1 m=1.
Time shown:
h=5 m=14
